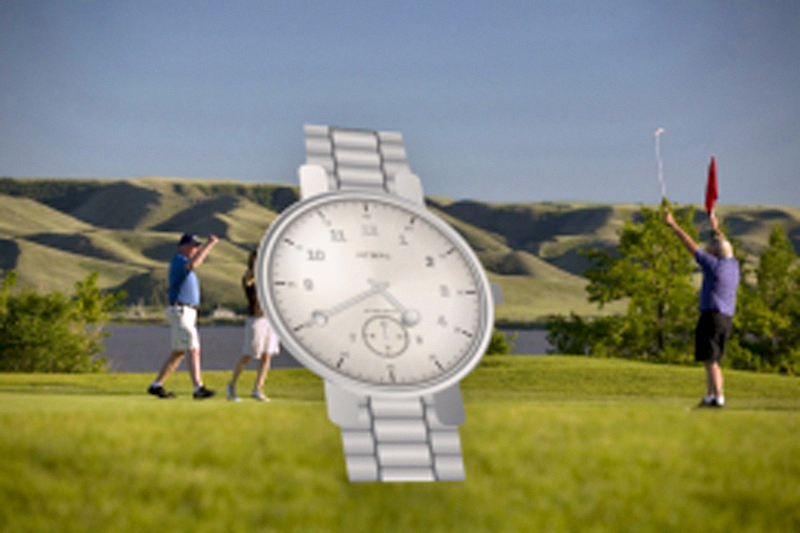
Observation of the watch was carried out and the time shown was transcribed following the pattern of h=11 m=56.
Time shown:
h=4 m=40
